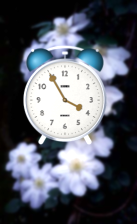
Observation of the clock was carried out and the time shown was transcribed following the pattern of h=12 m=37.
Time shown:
h=3 m=55
